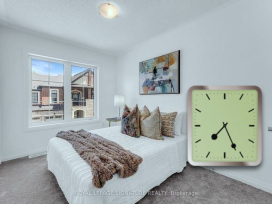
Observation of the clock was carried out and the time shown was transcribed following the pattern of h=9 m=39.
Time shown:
h=7 m=26
